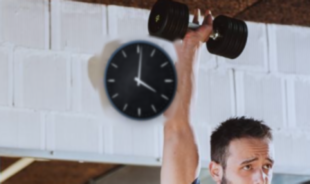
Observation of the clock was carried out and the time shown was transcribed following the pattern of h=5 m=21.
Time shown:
h=4 m=1
